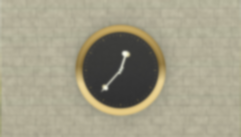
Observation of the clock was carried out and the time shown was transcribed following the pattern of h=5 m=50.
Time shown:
h=12 m=37
